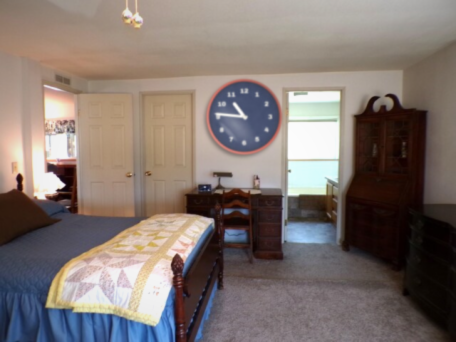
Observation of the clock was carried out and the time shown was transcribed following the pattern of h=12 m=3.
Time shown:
h=10 m=46
